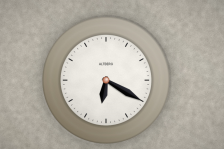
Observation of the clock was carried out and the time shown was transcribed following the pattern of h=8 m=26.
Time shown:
h=6 m=20
